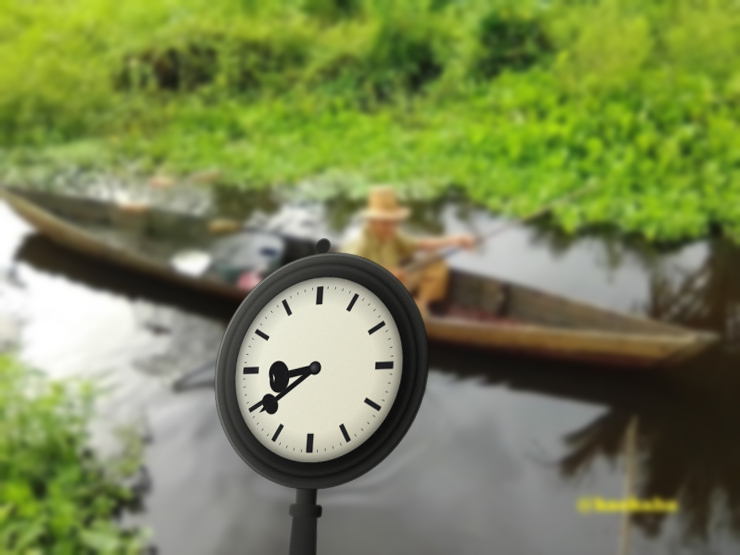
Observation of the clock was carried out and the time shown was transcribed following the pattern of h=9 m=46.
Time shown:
h=8 m=39
